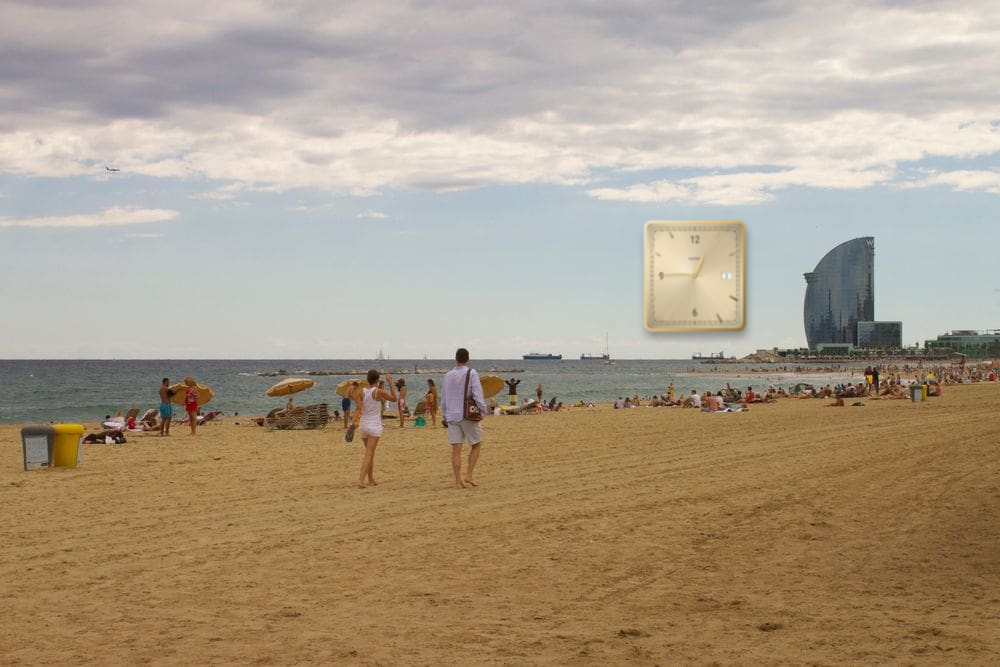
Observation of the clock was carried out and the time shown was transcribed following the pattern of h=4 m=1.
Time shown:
h=12 m=45
